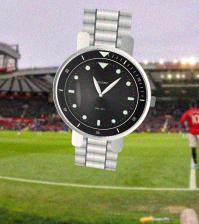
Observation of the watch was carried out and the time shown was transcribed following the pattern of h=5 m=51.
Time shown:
h=11 m=7
